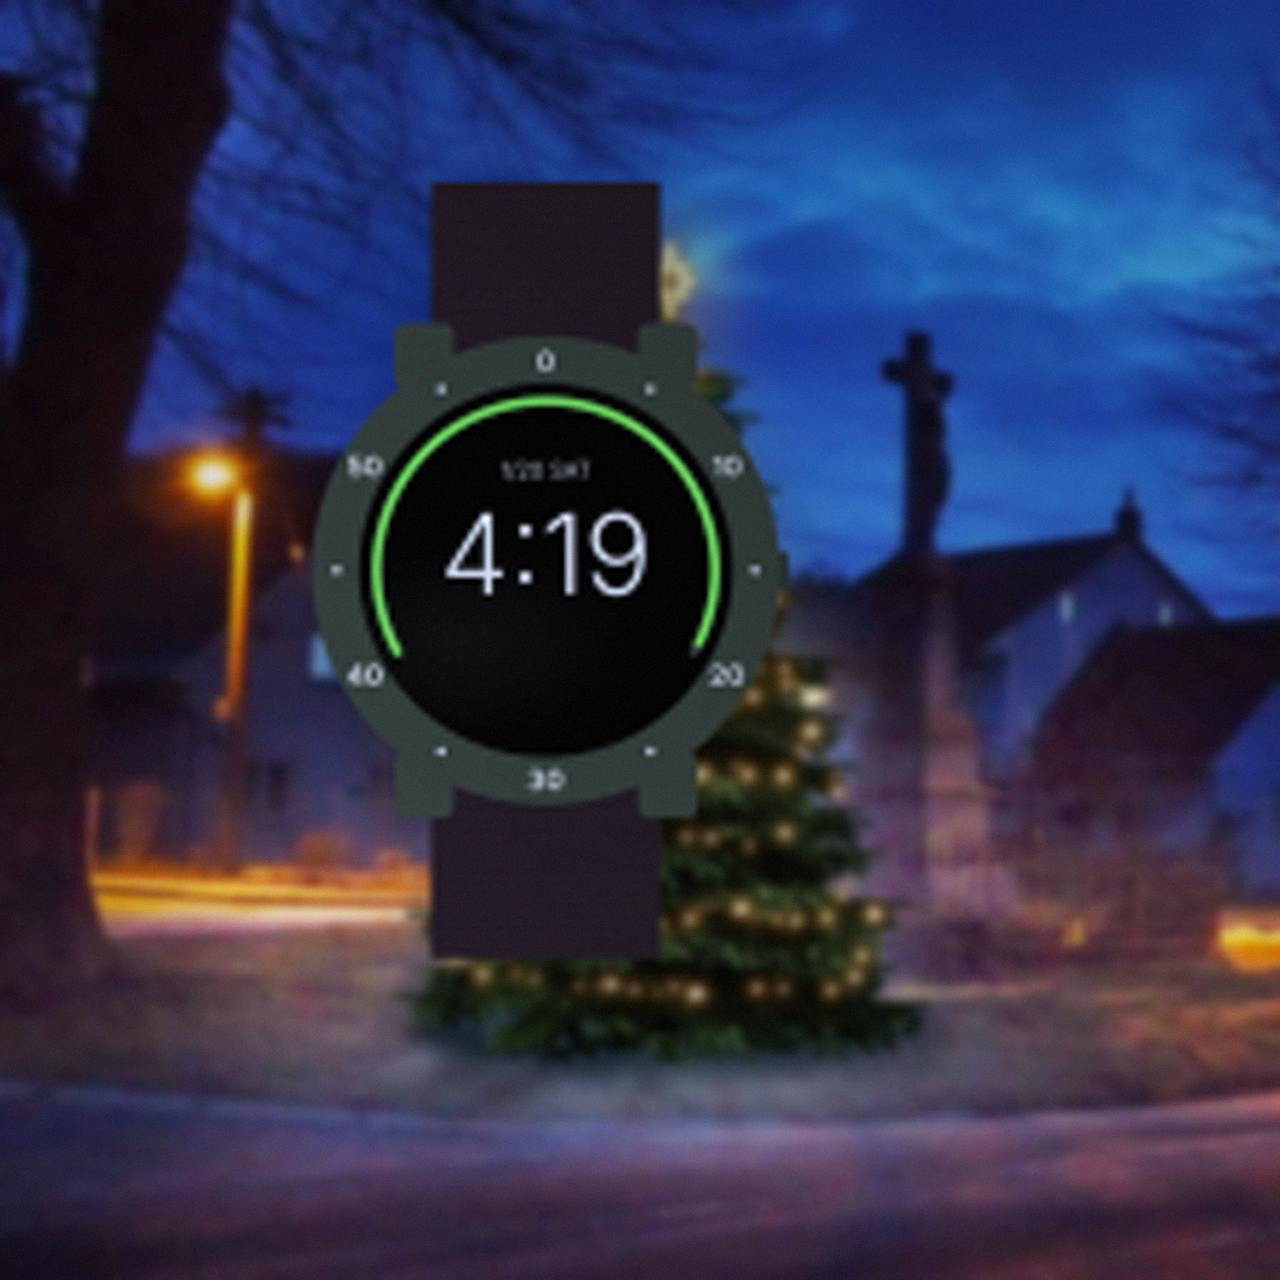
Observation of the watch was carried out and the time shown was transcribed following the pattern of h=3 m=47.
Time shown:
h=4 m=19
